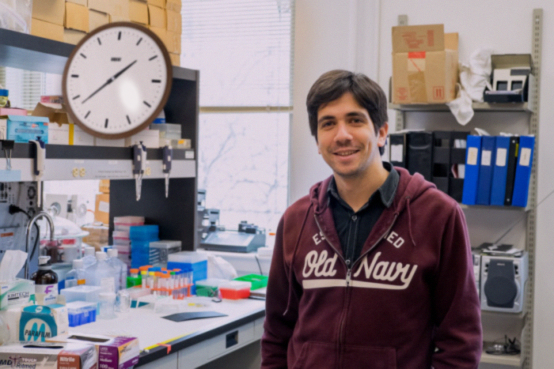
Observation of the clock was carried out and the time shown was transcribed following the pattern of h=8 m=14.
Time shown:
h=1 m=38
